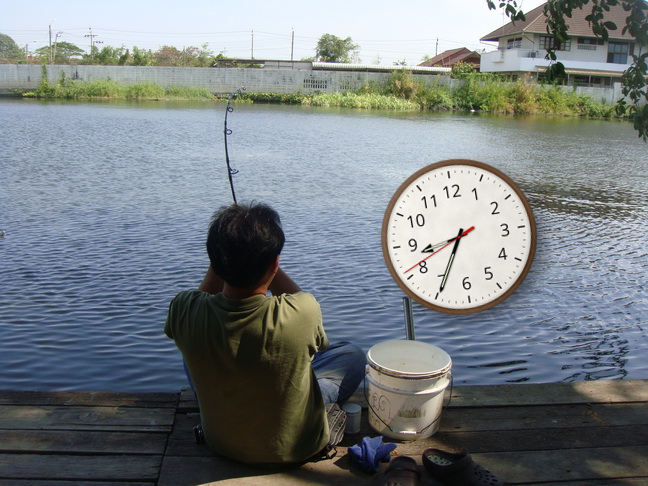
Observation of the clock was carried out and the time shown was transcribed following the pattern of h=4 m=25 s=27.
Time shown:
h=8 m=34 s=41
